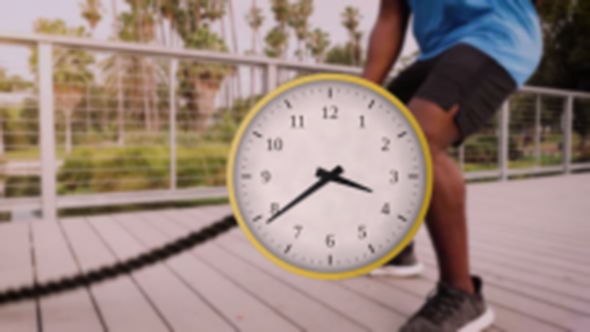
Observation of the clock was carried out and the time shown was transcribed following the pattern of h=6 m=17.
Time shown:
h=3 m=39
